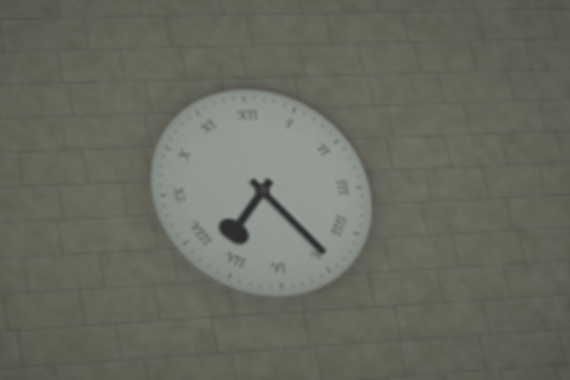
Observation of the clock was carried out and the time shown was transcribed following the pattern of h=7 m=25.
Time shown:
h=7 m=24
